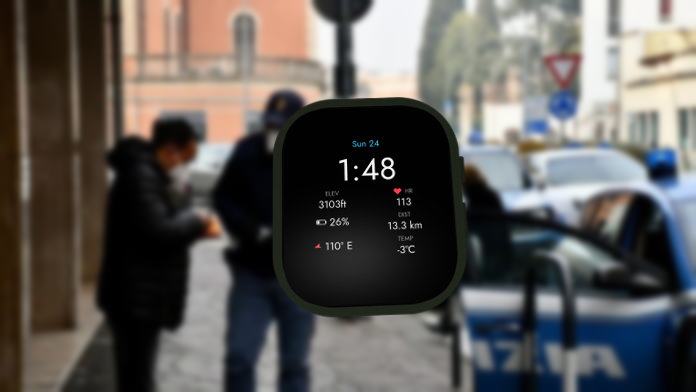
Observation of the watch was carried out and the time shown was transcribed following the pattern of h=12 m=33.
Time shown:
h=1 m=48
